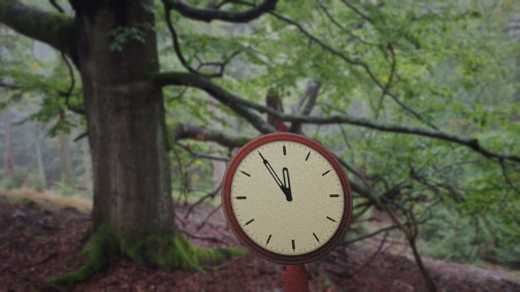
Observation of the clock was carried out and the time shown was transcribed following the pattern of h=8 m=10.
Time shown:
h=11 m=55
